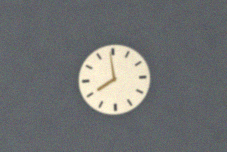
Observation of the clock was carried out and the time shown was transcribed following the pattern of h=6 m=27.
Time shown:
h=7 m=59
